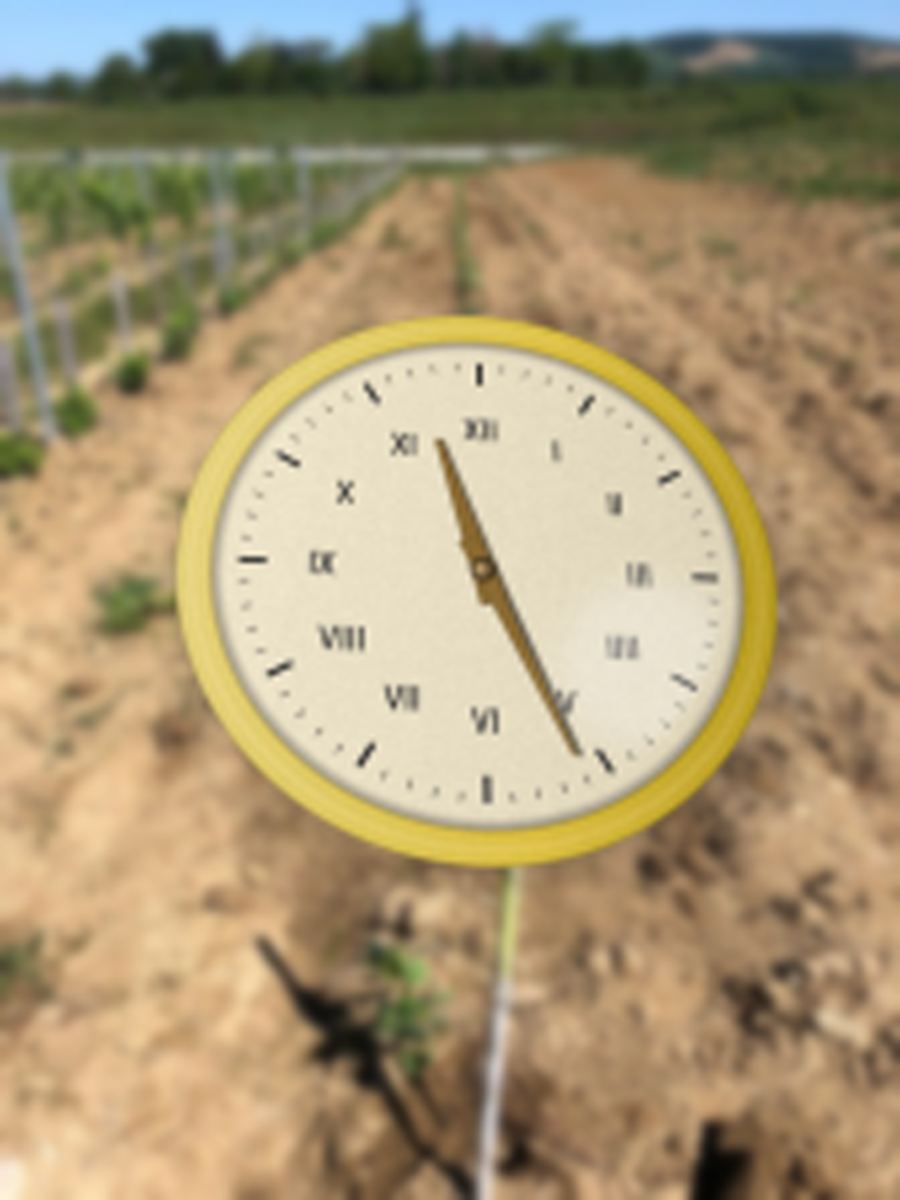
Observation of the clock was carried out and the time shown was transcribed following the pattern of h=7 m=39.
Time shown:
h=11 m=26
